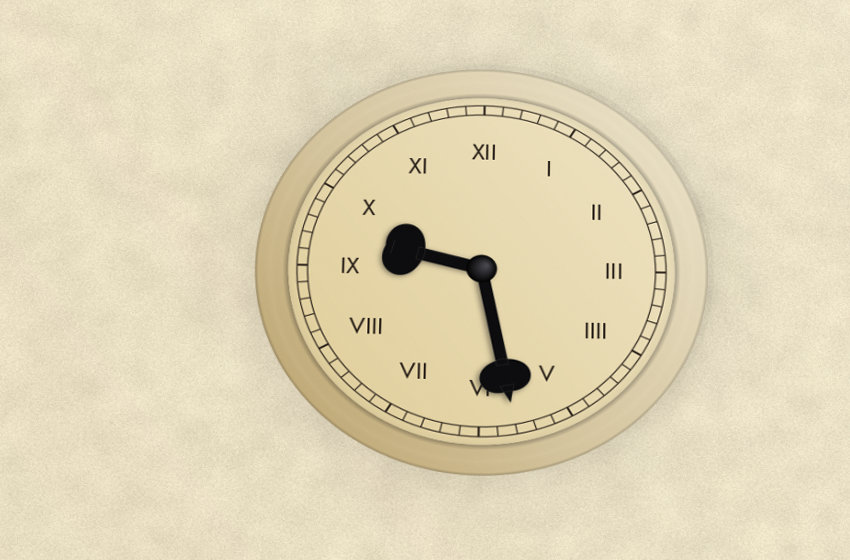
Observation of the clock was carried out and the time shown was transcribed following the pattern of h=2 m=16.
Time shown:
h=9 m=28
